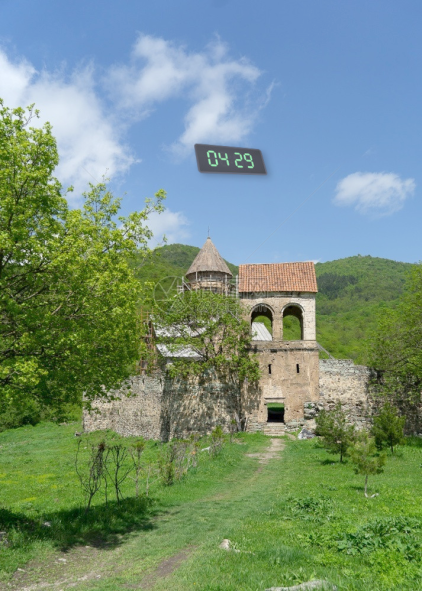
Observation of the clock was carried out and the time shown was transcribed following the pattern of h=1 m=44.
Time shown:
h=4 m=29
